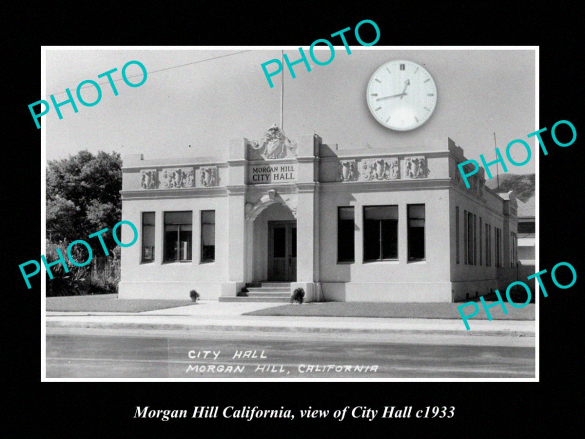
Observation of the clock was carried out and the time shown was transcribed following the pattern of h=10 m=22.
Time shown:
h=12 m=43
